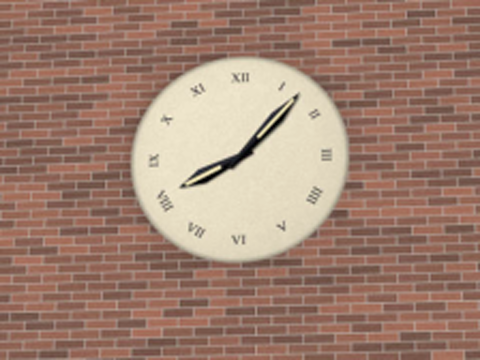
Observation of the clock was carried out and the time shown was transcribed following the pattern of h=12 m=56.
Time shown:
h=8 m=7
